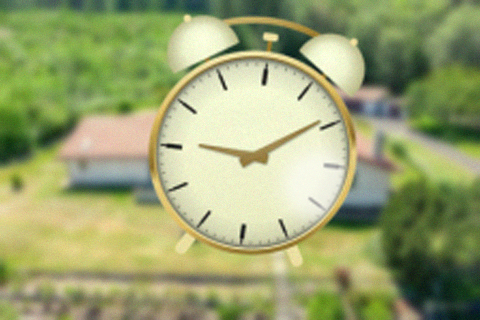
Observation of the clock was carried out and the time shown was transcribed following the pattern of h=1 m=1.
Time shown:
h=9 m=9
